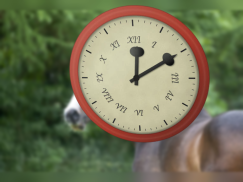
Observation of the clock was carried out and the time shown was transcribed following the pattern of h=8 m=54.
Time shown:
h=12 m=10
